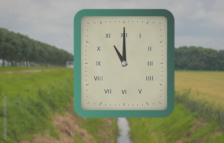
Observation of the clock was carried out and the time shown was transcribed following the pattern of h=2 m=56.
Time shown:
h=11 m=0
